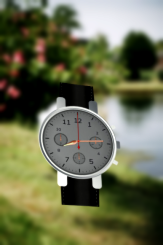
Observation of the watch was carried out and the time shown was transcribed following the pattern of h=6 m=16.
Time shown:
h=8 m=14
